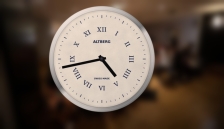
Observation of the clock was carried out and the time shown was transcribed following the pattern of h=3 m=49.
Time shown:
h=4 m=43
